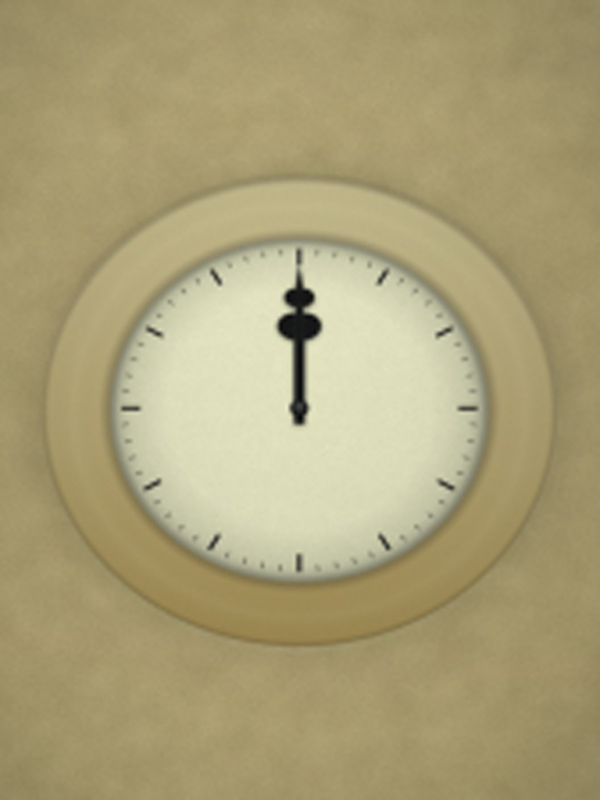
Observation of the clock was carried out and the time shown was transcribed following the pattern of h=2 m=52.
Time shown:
h=12 m=0
